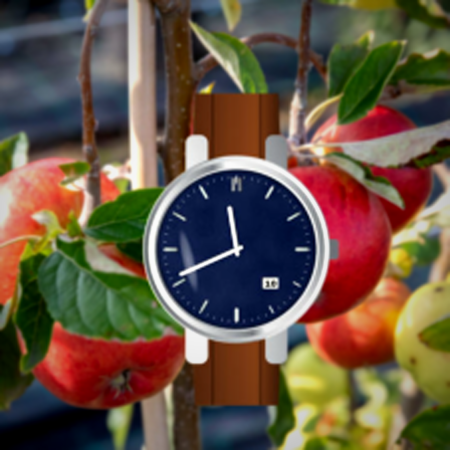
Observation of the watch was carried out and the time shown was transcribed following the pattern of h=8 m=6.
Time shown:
h=11 m=41
